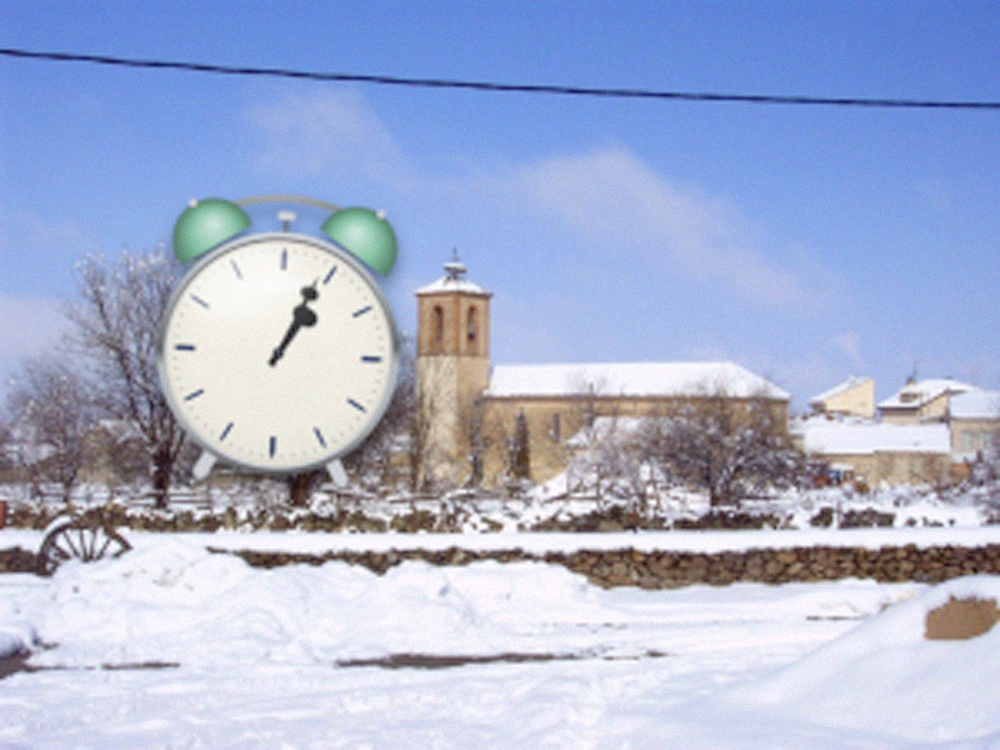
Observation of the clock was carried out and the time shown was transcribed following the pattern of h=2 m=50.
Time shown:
h=1 m=4
